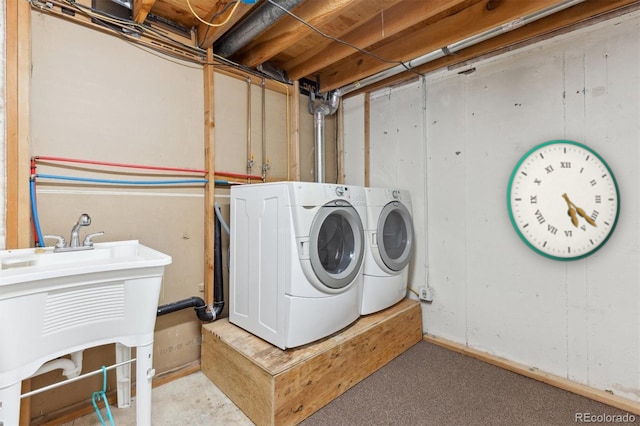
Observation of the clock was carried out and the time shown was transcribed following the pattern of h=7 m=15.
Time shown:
h=5 m=22
